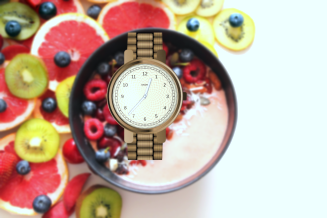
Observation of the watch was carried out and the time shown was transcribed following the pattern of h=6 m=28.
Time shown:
h=12 m=37
